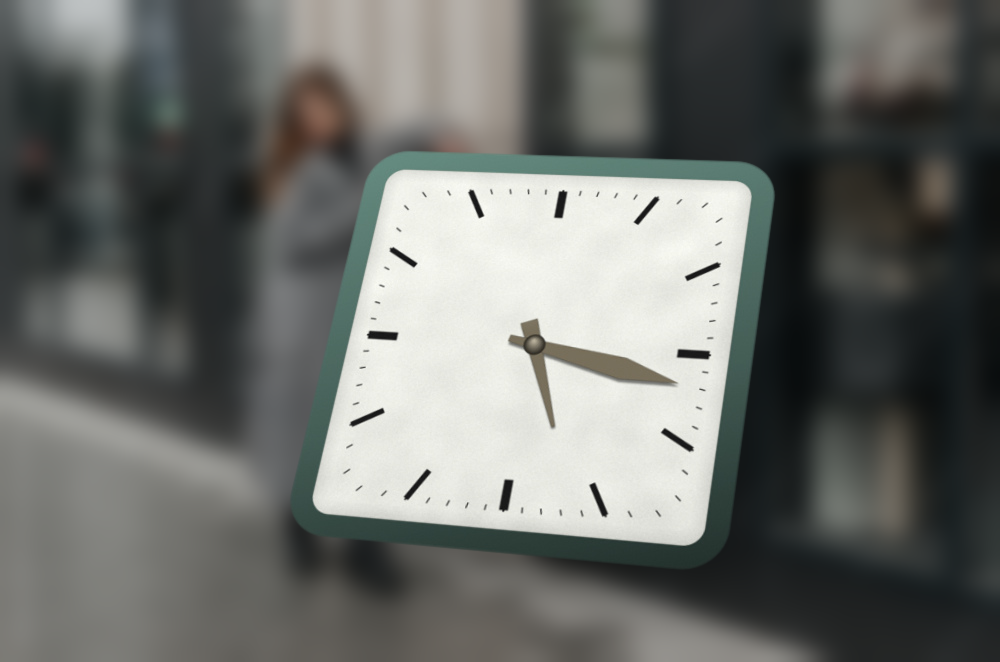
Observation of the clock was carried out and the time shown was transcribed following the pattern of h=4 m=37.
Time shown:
h=5 m=17
